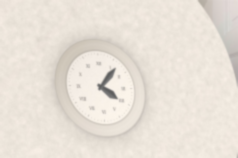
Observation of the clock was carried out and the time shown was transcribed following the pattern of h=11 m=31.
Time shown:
h=4 m=7
